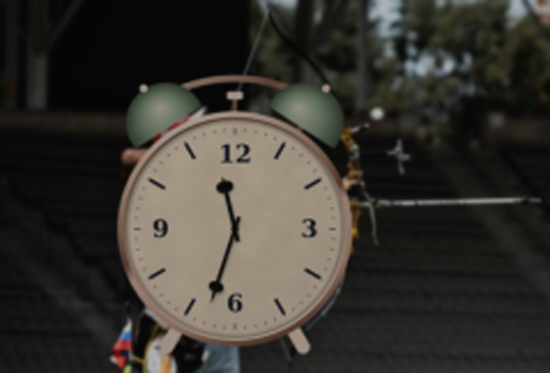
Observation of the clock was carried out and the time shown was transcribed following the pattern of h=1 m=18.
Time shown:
h=11 m=33
